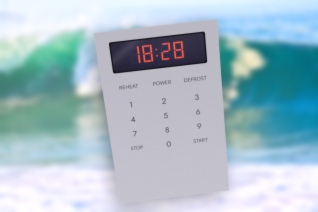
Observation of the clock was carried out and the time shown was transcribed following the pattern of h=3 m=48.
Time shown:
h=18 m=28
